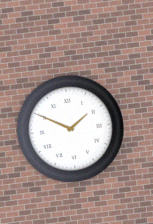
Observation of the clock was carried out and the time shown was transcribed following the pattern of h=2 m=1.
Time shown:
h=1 m=50
